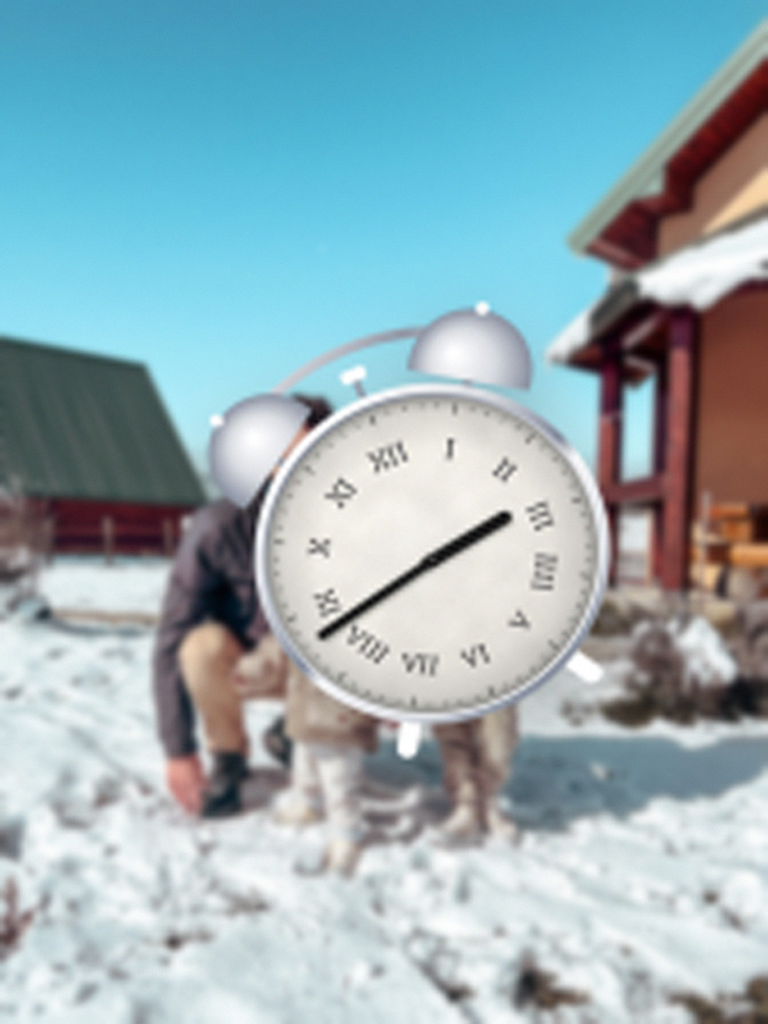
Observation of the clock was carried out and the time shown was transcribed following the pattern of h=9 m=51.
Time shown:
h=2 m=43
